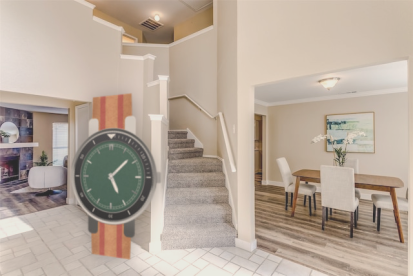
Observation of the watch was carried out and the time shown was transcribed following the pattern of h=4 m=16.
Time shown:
h=5 m=8
